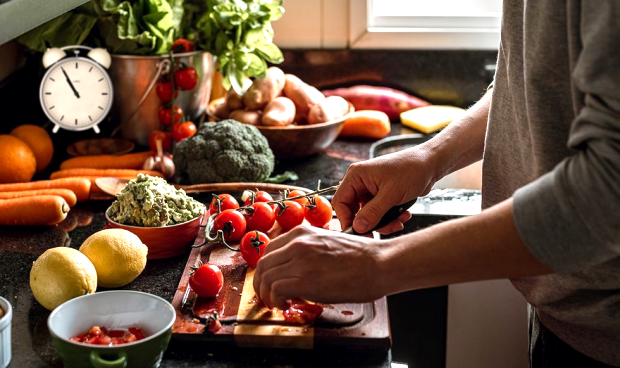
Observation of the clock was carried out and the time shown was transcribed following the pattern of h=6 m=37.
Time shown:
h=10 m=55
